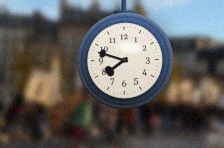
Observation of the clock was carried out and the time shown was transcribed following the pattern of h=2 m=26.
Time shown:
h=7 m=48
